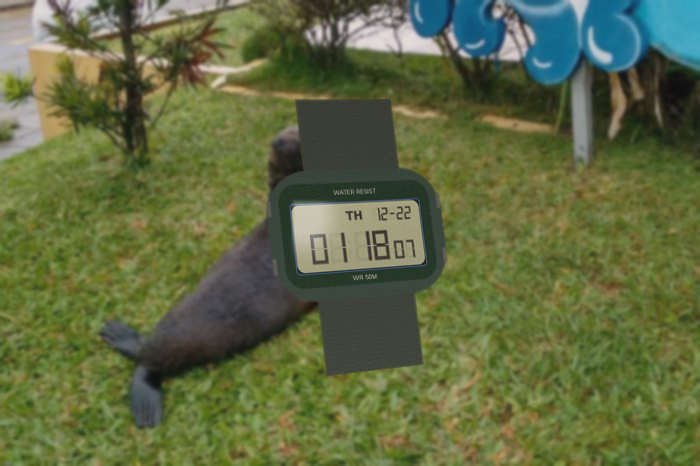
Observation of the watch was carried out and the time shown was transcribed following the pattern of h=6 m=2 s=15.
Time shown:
h=1 m=18 s=7
